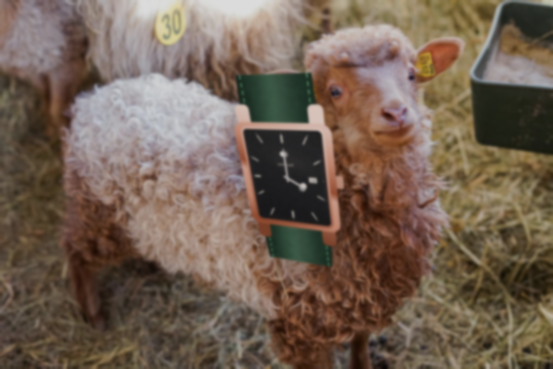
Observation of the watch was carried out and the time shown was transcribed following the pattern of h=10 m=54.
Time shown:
h=4 m=0
